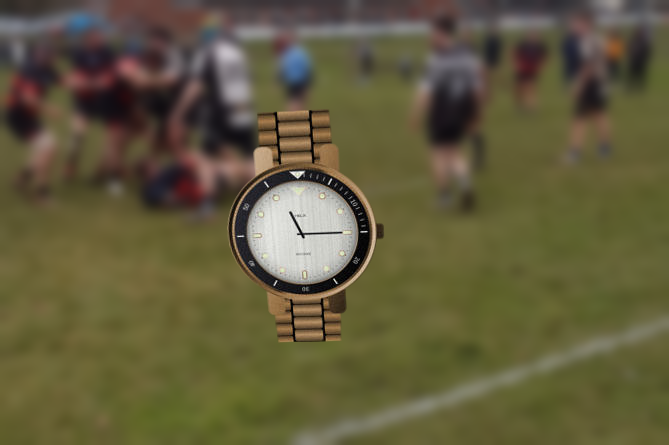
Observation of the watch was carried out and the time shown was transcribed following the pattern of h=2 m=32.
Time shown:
h=11 m=15
